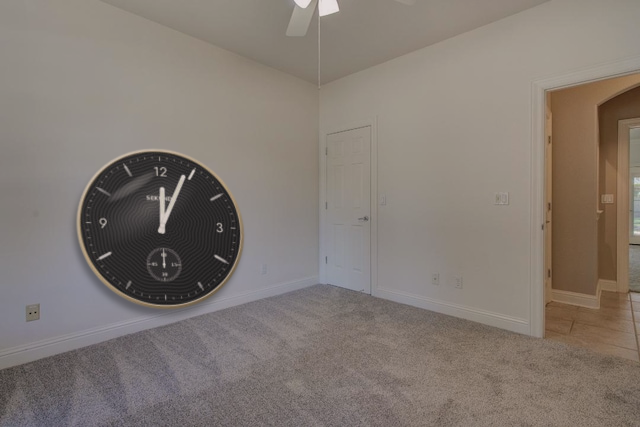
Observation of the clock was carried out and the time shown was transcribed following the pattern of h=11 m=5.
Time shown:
h=12 m=4
